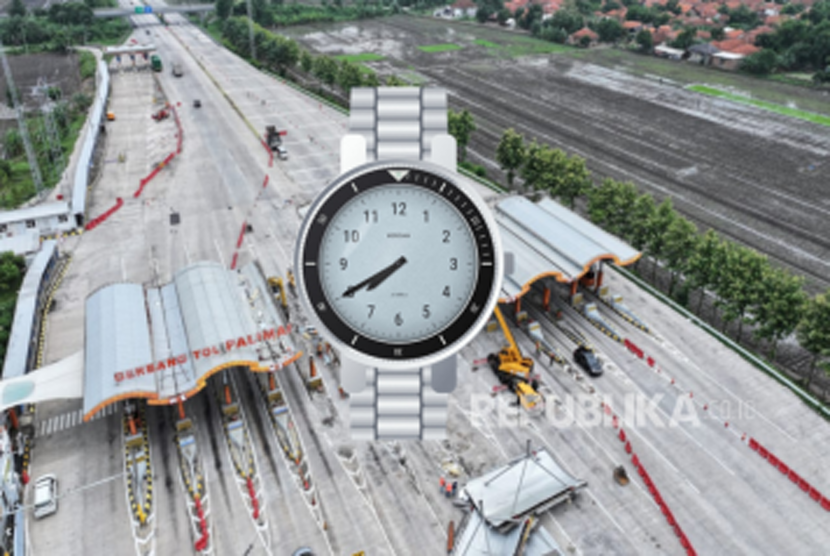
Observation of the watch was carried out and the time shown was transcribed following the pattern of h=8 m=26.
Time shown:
h=7 m=40
